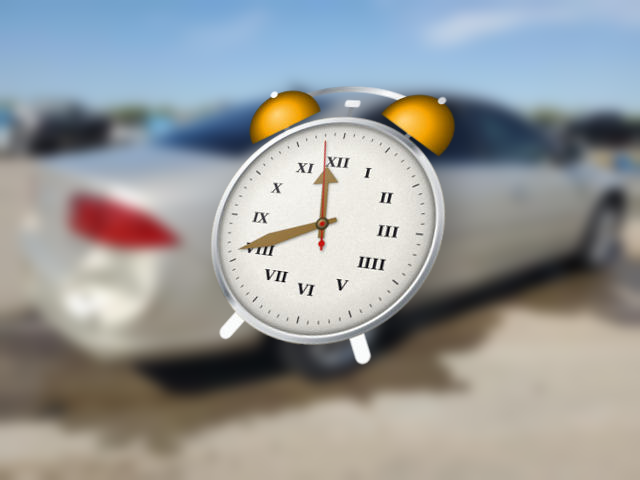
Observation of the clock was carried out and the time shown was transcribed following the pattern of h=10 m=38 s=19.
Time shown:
h=11 m=40 s=58
